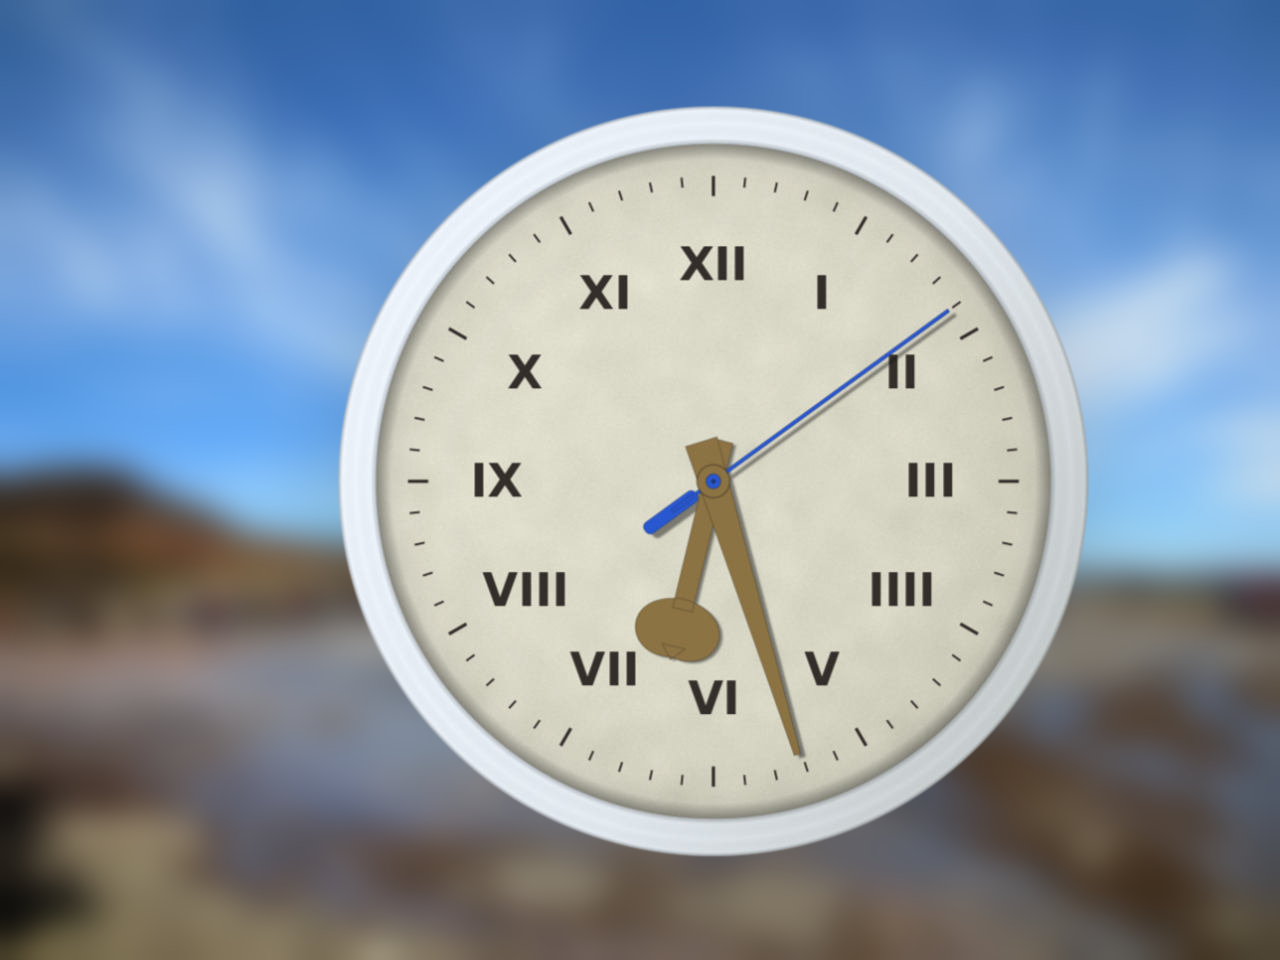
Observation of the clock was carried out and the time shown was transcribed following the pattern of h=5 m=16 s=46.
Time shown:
h=6 m=27 s=9
